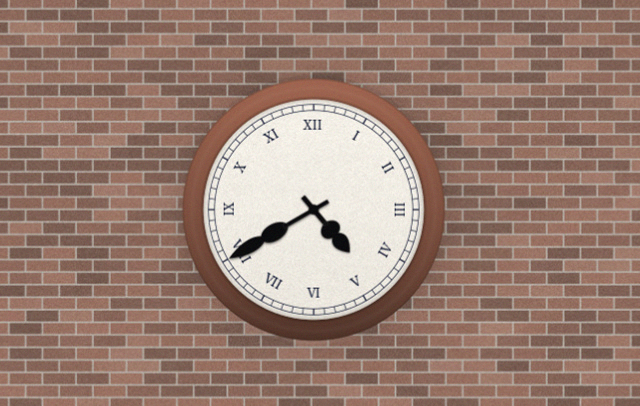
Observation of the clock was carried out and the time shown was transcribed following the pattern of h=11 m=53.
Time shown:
h=4 m=40
